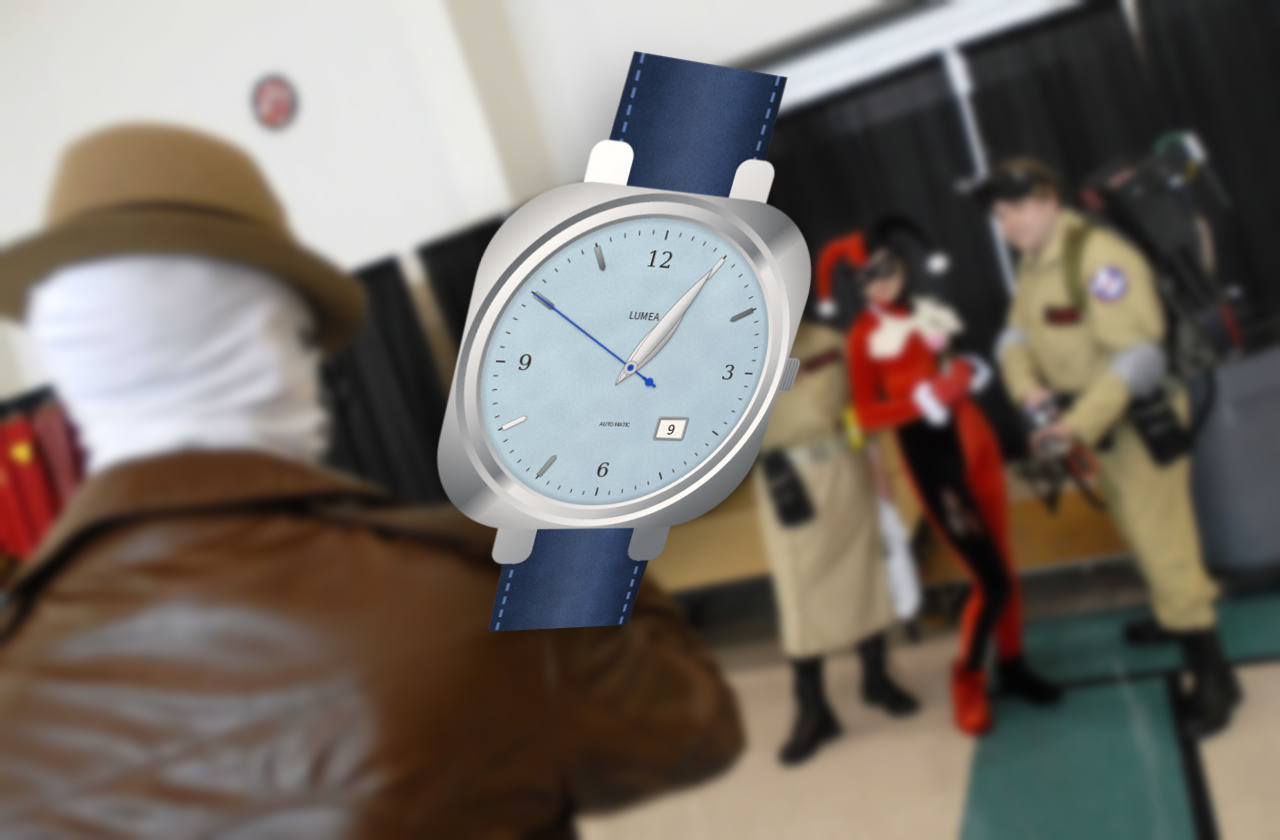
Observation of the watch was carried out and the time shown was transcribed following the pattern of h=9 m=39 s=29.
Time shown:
h=1 m=4 s=50
